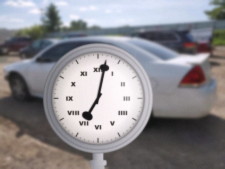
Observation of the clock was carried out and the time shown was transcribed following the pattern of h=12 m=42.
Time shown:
h=7 m=2
